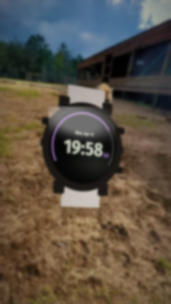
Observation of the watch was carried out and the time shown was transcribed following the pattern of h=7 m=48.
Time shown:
h=19 m=58
